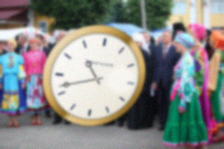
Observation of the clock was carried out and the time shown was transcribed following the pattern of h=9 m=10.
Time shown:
h=10 m=42
